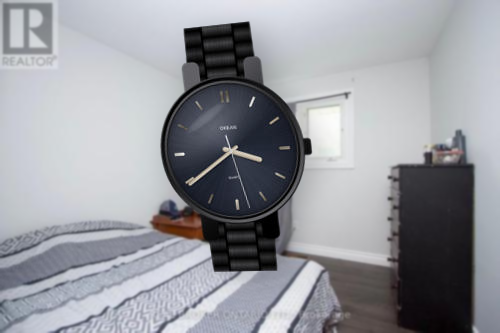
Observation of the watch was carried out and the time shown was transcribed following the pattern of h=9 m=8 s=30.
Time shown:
h=3 m=39 s=28
